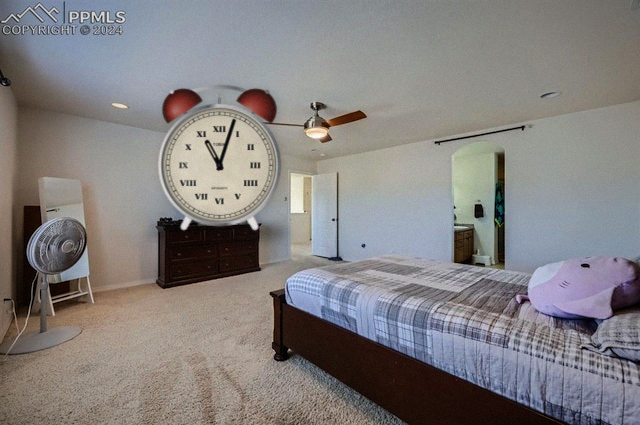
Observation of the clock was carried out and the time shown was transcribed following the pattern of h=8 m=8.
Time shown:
h=11 m=3
